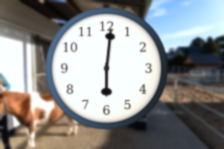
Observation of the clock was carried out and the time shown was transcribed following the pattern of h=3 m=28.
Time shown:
h=6 m=1
